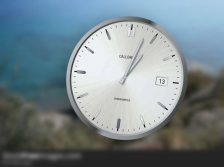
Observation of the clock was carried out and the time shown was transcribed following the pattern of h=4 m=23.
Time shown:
h=1 m=3
